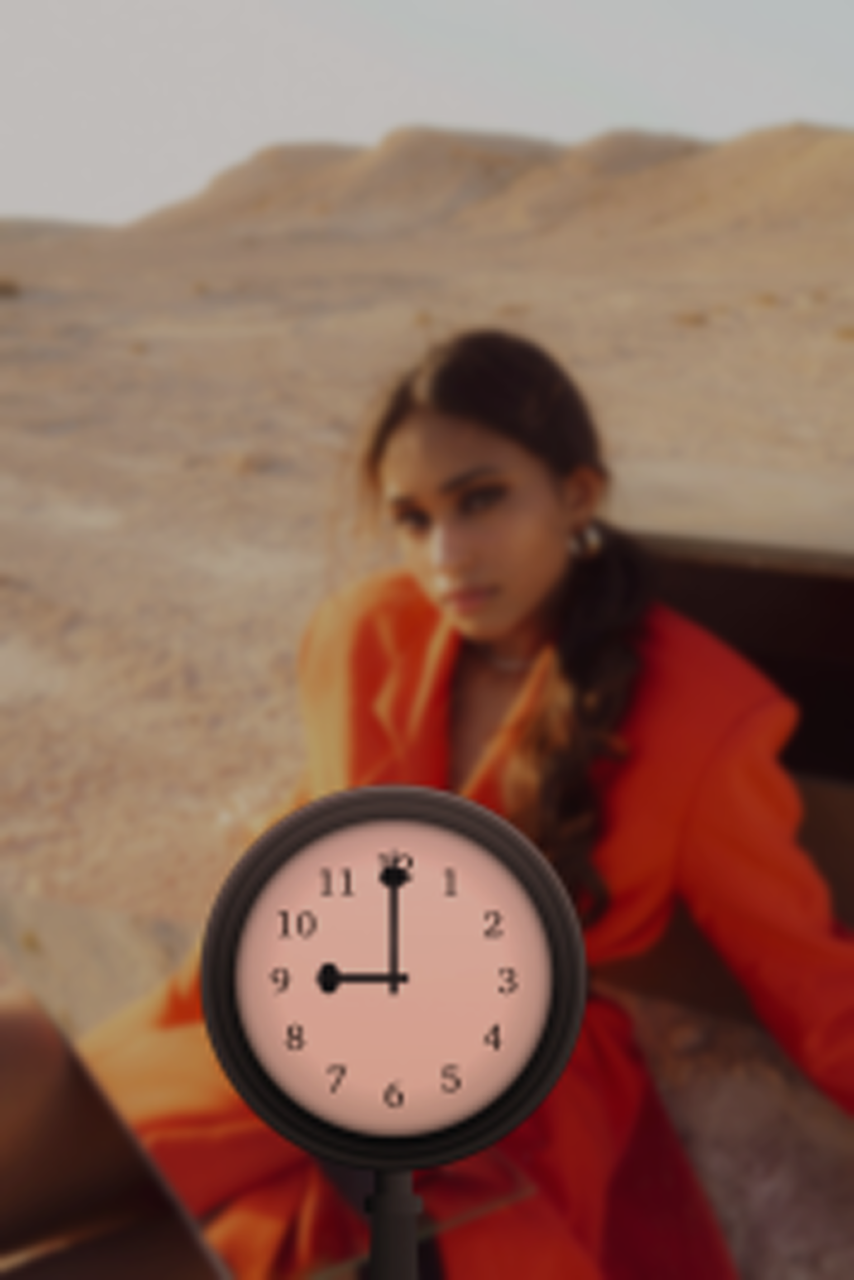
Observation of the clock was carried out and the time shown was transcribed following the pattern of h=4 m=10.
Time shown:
h=9 m=0
